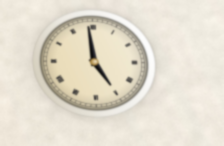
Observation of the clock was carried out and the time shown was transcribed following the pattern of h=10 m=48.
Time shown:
h=4 m=59
